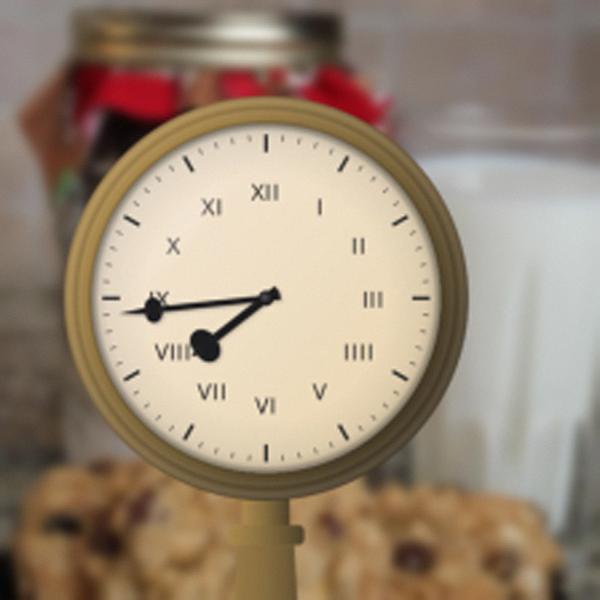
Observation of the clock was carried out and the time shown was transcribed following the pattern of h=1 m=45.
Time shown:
h=7 m=44
